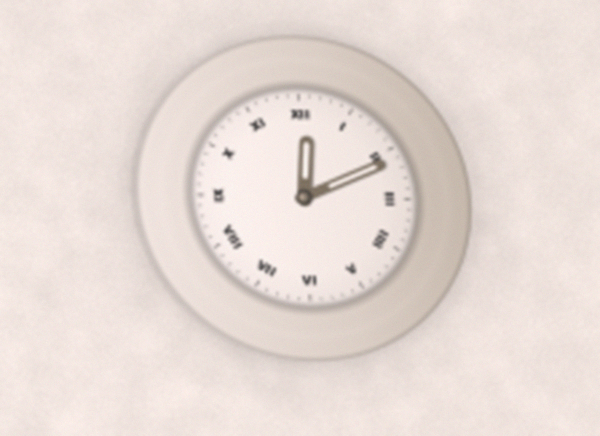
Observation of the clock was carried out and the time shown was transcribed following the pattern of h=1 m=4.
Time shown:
h=12 m=11
